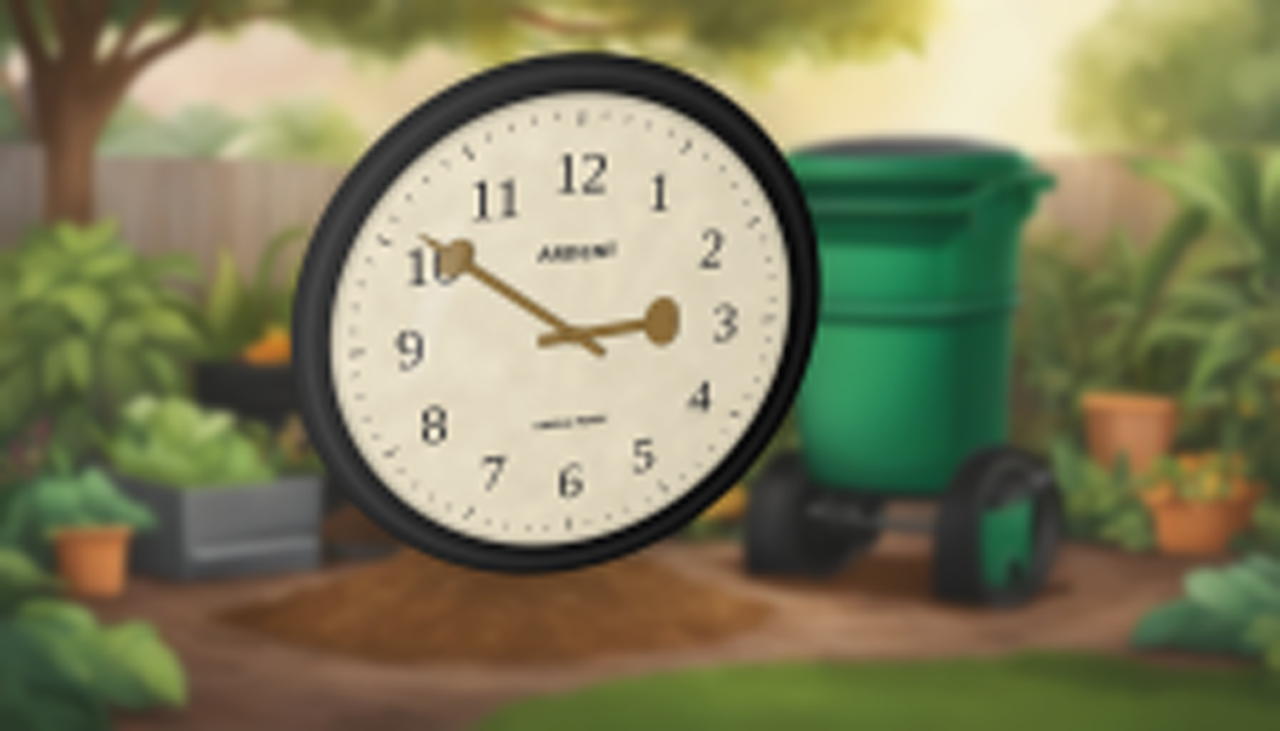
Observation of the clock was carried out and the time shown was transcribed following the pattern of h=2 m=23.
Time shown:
h=2 m=51
